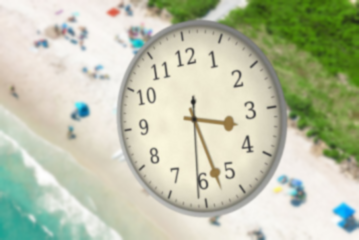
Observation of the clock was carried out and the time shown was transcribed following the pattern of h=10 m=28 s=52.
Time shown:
h=3 m=27 s=31
